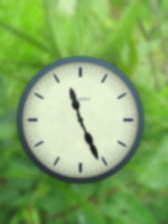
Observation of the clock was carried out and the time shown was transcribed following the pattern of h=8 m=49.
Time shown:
h=11 m=26
